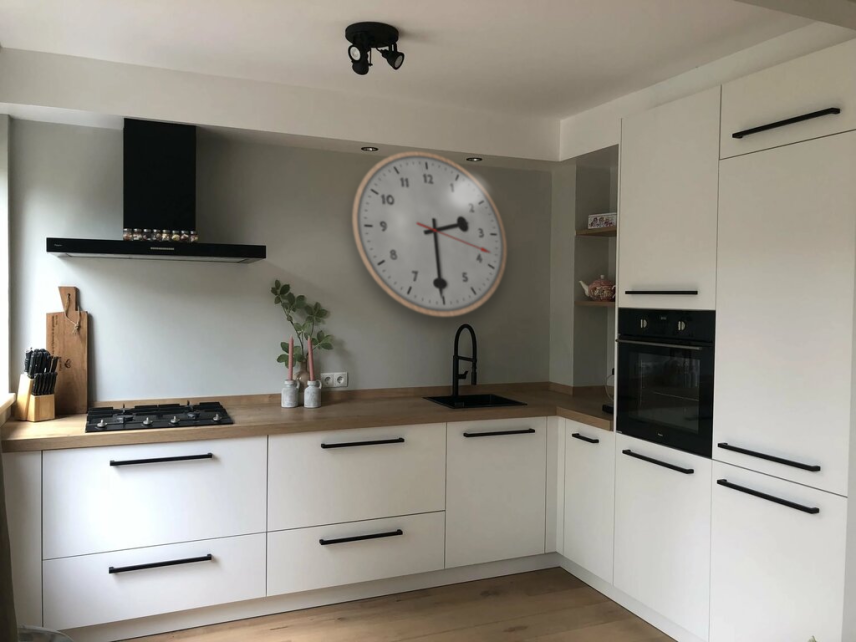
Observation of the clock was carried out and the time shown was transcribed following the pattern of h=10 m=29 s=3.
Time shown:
h=2 m=30 s=18
